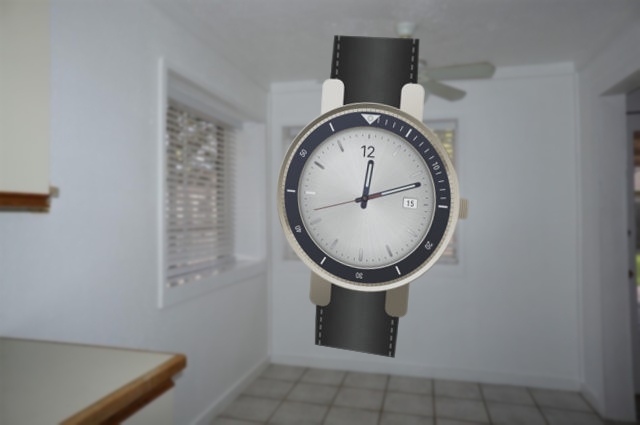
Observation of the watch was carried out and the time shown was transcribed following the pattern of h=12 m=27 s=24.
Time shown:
h=12 m=11 s=42
